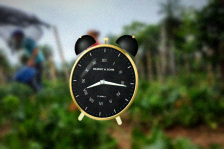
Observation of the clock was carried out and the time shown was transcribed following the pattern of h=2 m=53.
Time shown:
h=8 m=16
